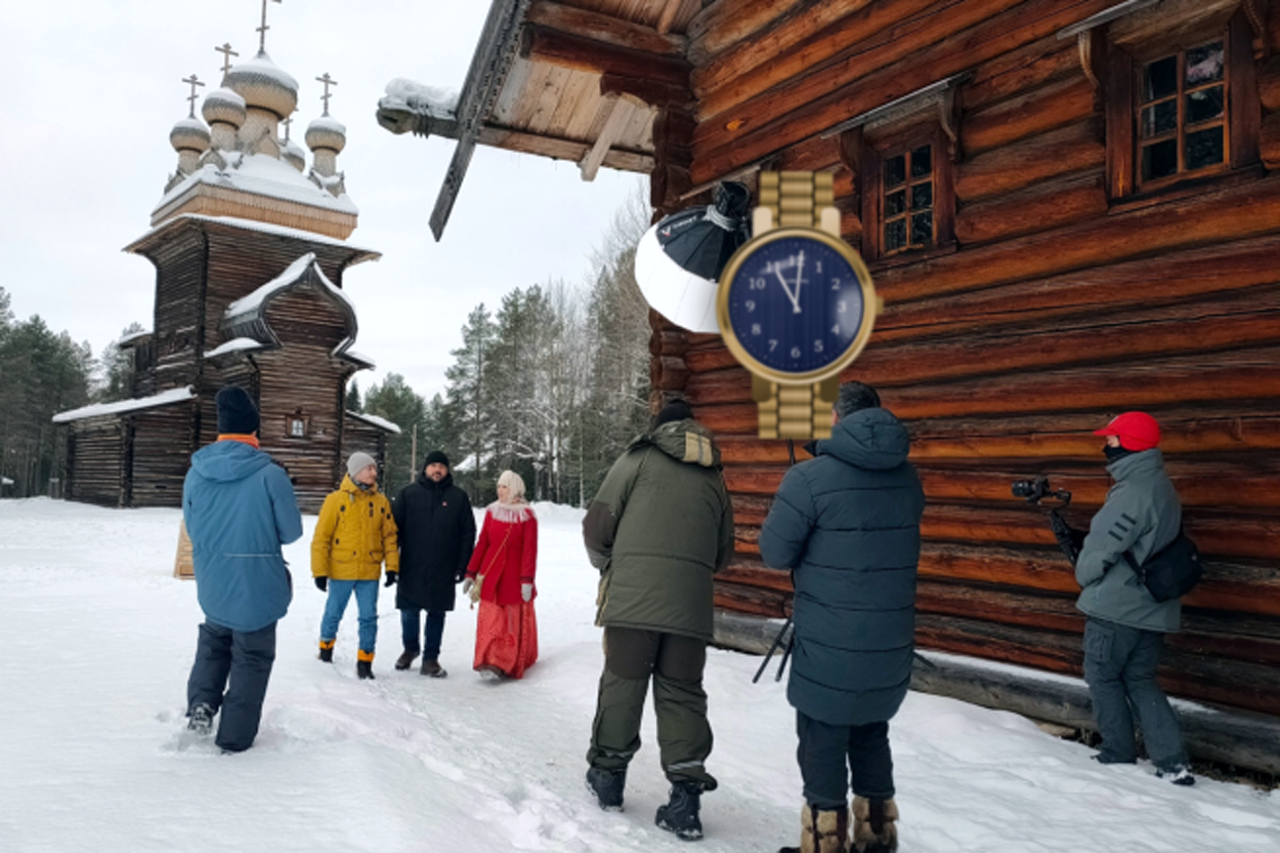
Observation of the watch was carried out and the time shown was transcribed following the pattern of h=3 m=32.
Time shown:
h=11 m=1
